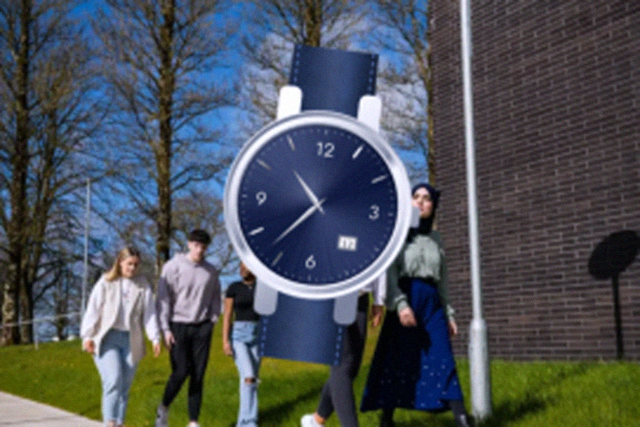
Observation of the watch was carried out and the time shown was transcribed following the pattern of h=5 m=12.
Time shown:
h=10 m=37
